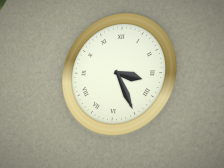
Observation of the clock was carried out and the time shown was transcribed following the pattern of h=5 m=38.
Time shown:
h=3 m=25
